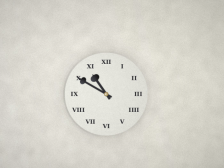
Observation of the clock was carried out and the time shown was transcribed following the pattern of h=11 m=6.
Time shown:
h=10 m=50
